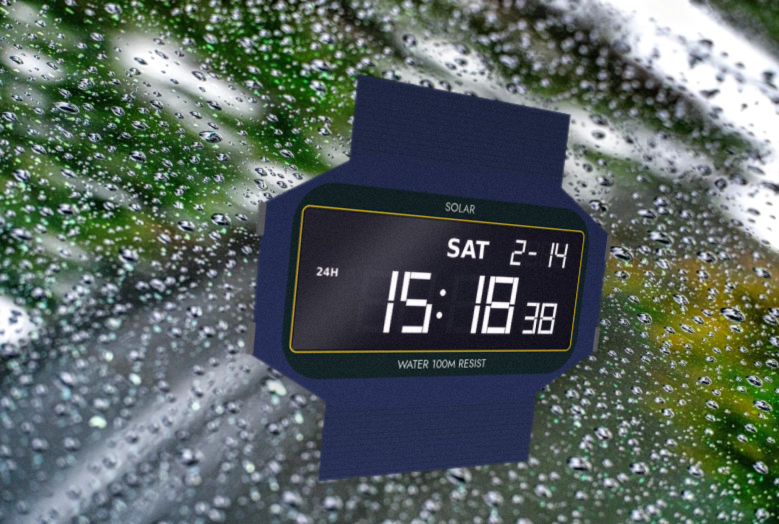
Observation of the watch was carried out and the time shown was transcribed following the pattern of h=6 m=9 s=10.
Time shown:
h=15 m=18 s=38
